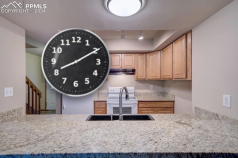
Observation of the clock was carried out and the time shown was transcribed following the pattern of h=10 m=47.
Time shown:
h=8 m=10
